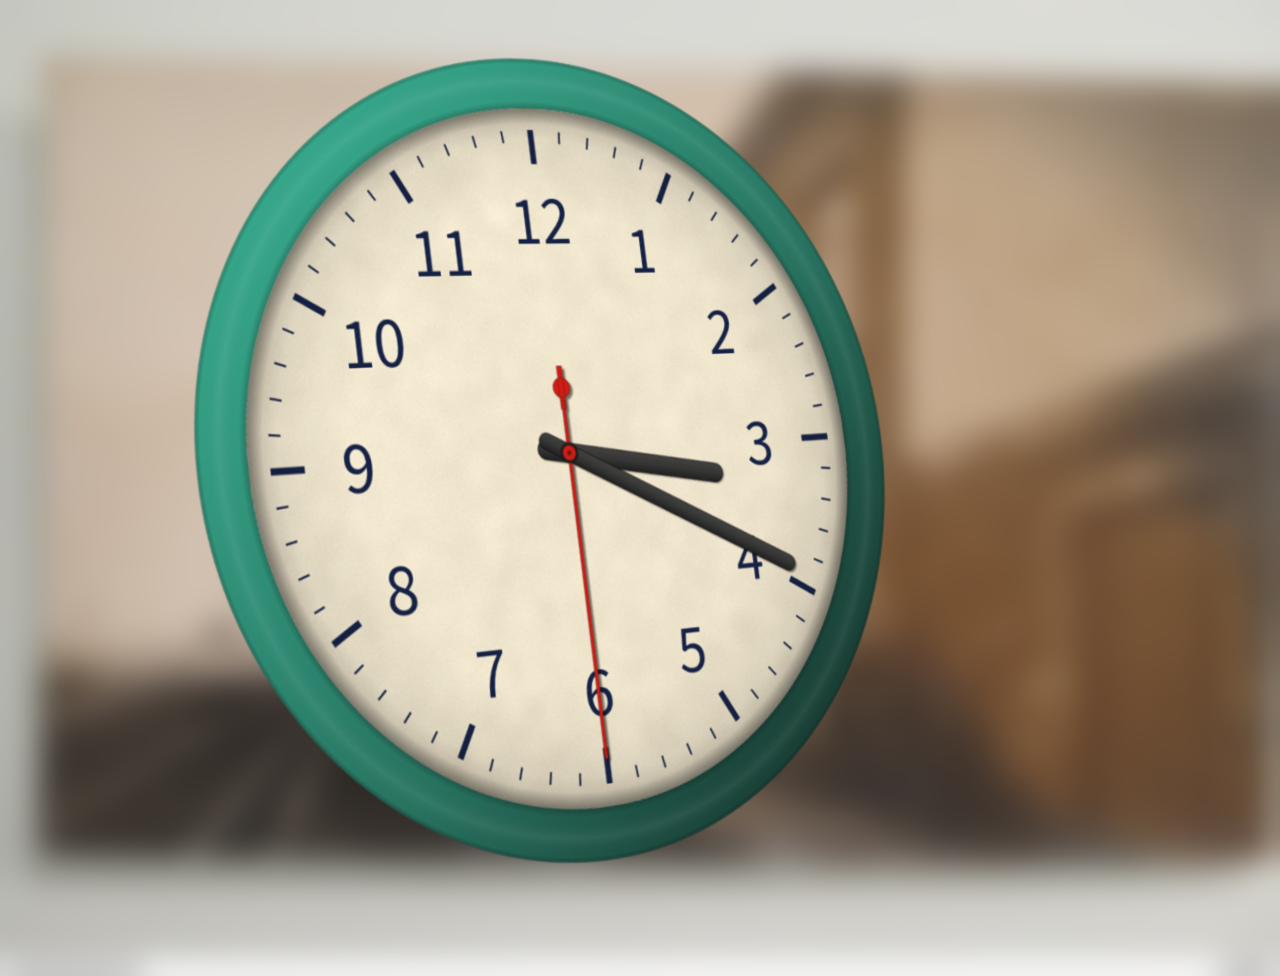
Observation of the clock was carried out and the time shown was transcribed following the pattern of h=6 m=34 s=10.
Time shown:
h=3 m=19 s=30
